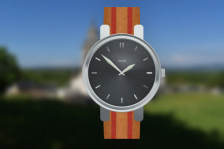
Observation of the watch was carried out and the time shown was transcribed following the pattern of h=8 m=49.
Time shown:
h=1 m=52
